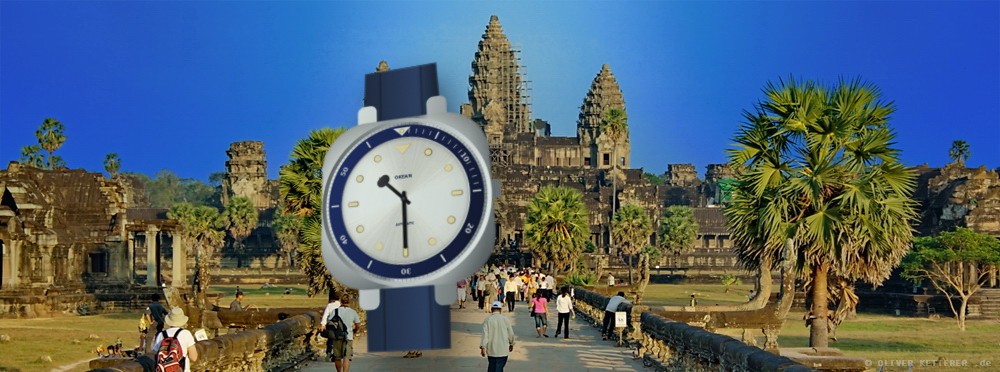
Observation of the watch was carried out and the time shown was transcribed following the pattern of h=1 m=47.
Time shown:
h=10 m=30
